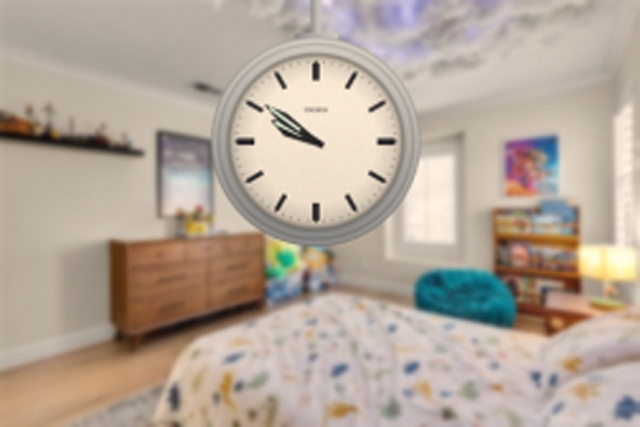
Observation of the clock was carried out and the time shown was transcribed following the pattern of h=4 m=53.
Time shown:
h=9 m=51
